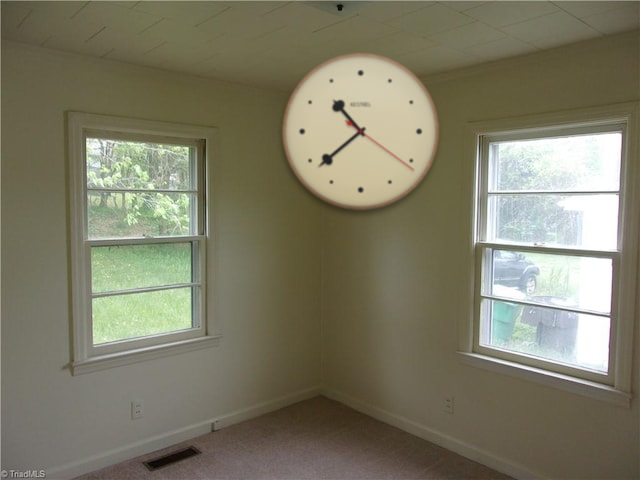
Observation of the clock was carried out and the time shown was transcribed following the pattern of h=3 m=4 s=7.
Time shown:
h=10 m=38 s=21
